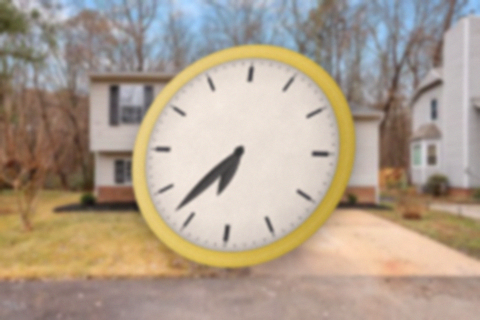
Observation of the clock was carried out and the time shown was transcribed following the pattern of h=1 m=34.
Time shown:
h=6 m=37
